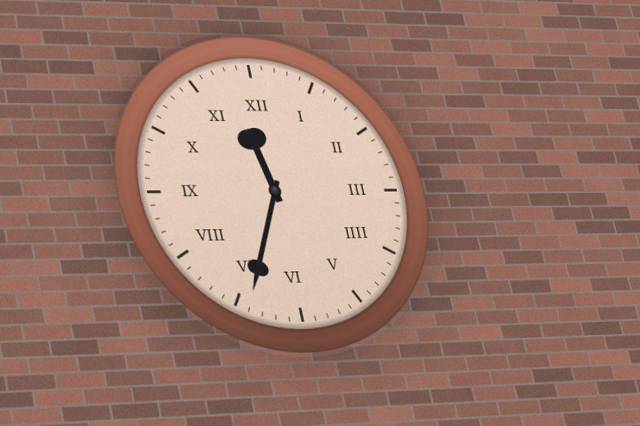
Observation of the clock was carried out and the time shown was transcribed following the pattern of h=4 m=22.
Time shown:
h=11 m=34
